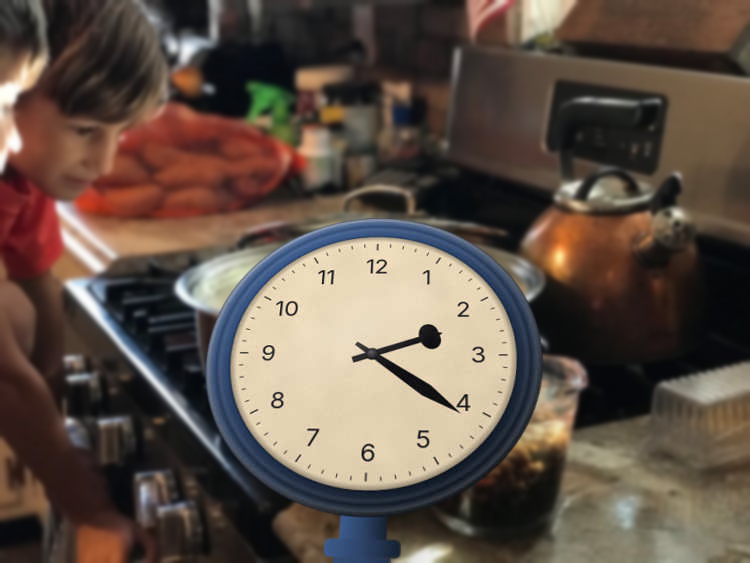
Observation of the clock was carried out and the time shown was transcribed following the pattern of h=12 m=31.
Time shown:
h=2 m=21
